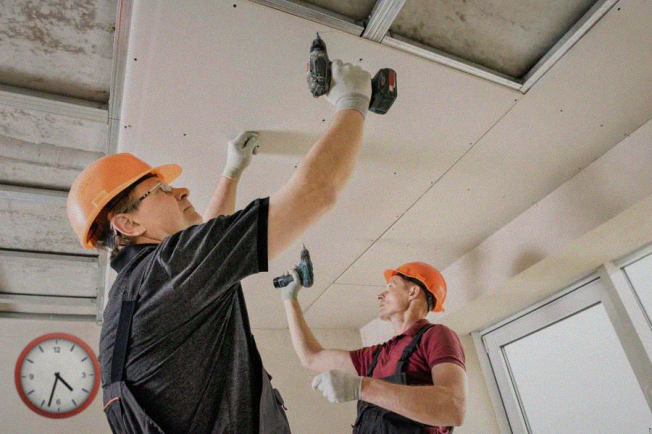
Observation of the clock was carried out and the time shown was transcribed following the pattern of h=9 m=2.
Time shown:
h=4 m=33
